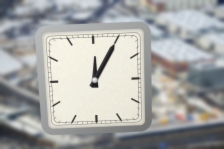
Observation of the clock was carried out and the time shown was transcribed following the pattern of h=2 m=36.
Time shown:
h=12 m=5
